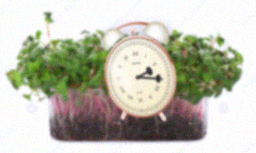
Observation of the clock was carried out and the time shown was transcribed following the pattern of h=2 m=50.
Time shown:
h=2 m=16
